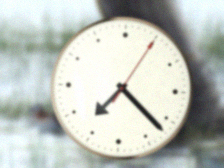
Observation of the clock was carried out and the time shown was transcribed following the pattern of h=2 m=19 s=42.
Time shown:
h=7 m=22 s=5
